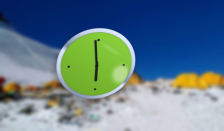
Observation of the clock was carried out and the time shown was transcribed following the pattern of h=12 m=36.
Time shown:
h=5 m=59
